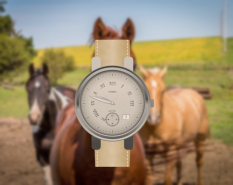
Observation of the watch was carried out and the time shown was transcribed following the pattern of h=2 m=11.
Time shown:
h=9 m=48
